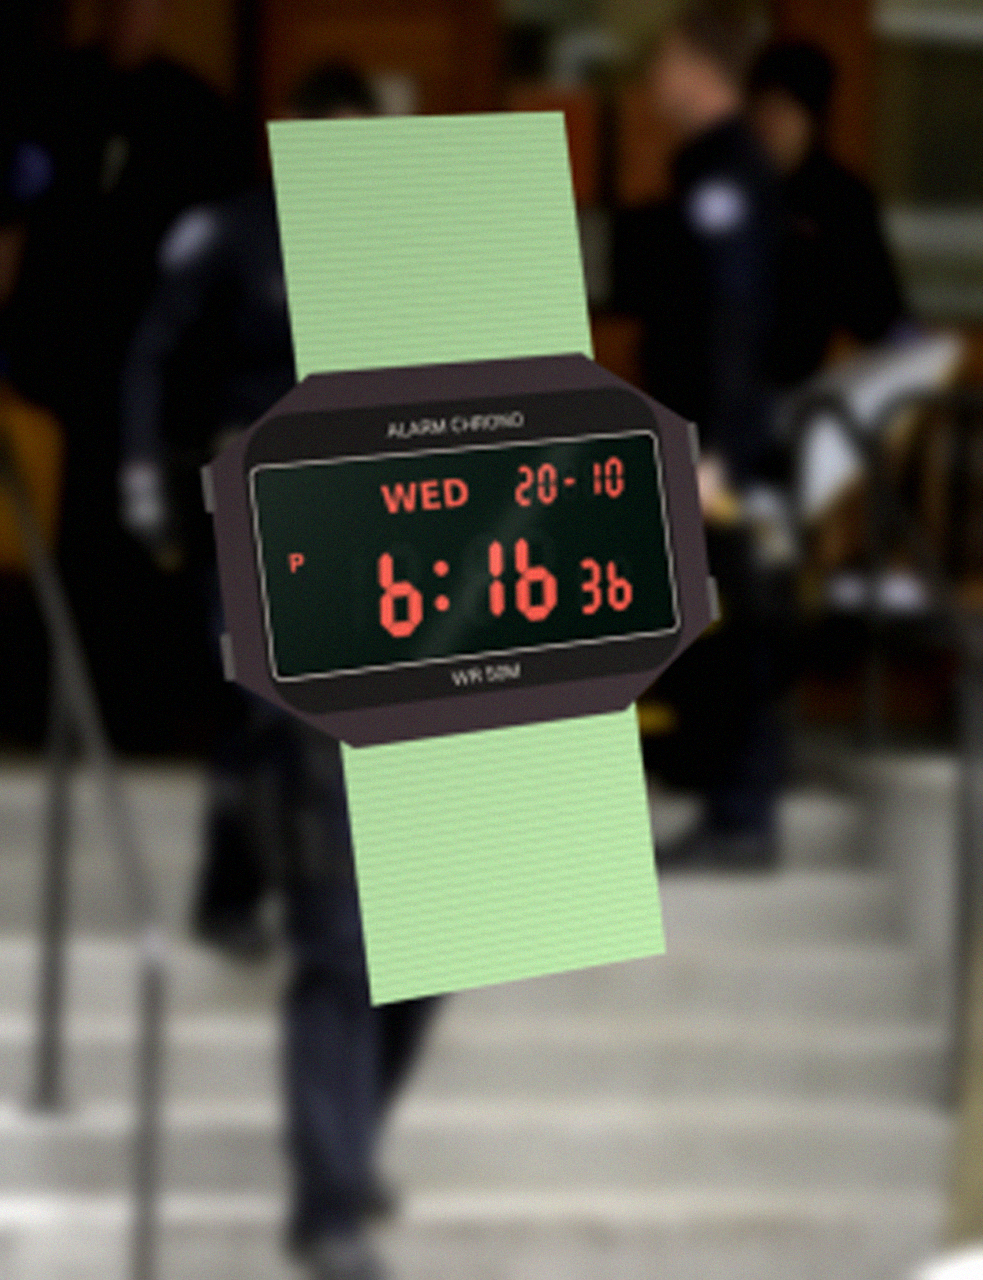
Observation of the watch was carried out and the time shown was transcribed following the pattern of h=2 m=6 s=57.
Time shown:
h=6 m=16 s=36
